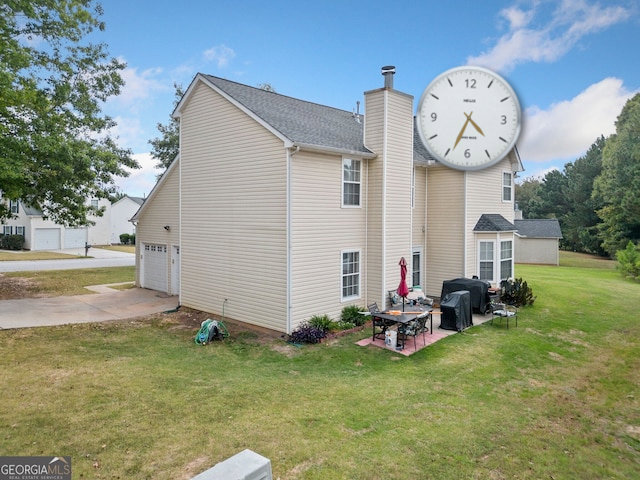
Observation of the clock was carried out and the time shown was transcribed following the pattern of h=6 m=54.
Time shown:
h=4 m=34
